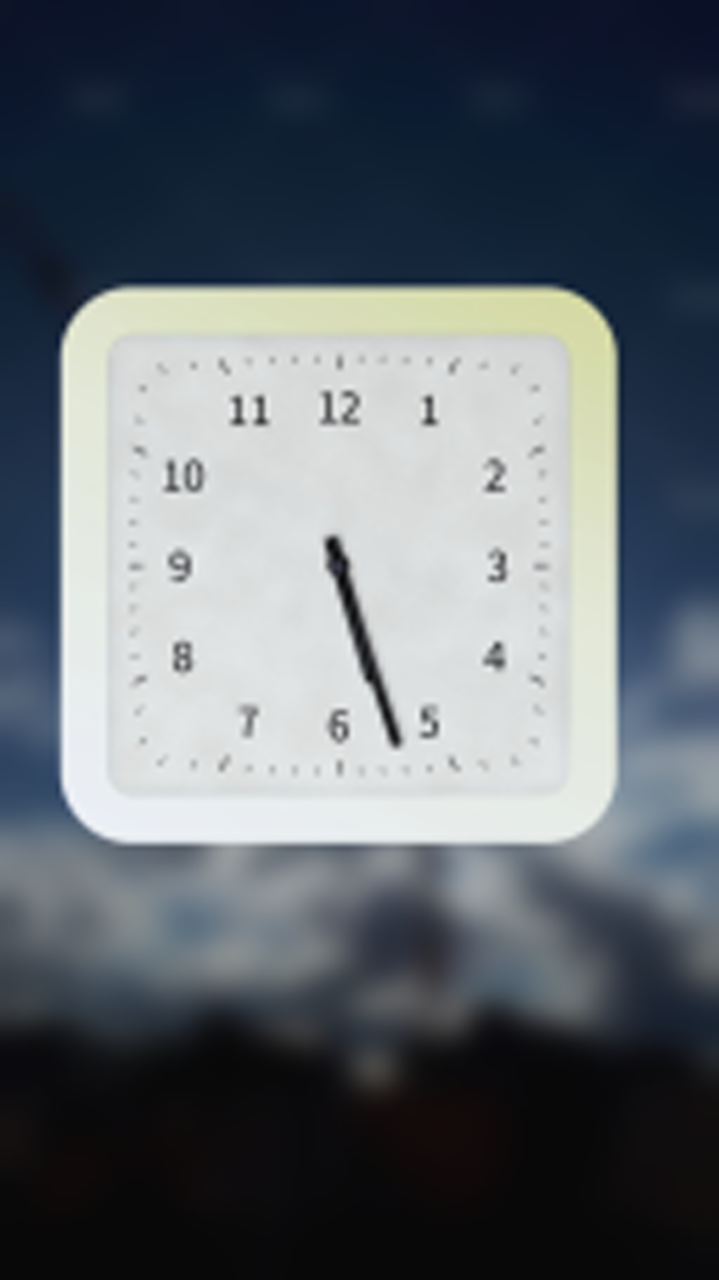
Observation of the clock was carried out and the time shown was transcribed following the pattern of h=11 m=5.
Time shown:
h=5 m=27
